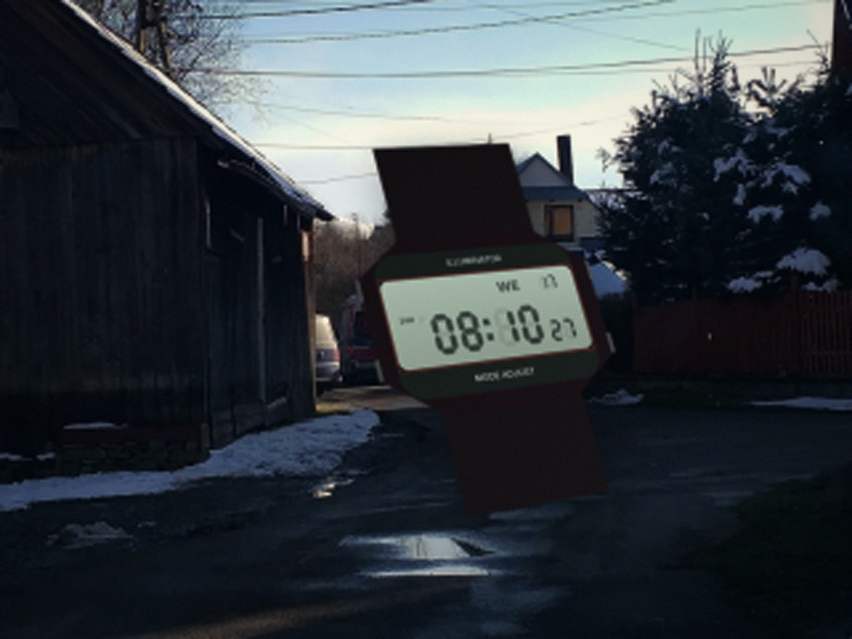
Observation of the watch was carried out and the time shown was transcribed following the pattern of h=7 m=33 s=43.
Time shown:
h=8 m=10 s=27
